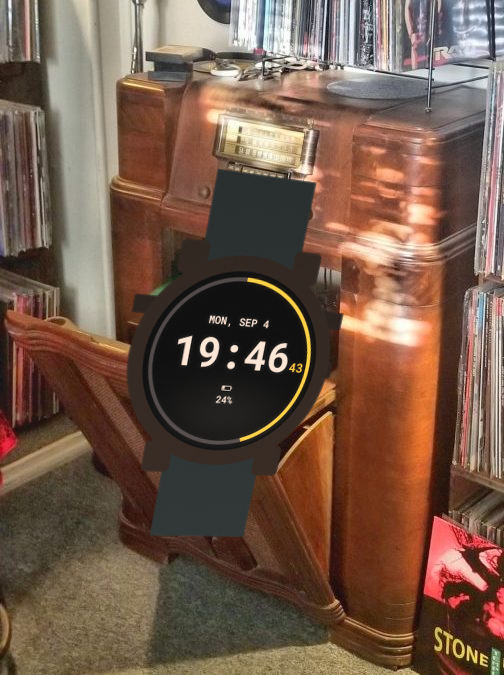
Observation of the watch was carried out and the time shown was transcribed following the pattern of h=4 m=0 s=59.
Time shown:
h=19 m=46 s=43
